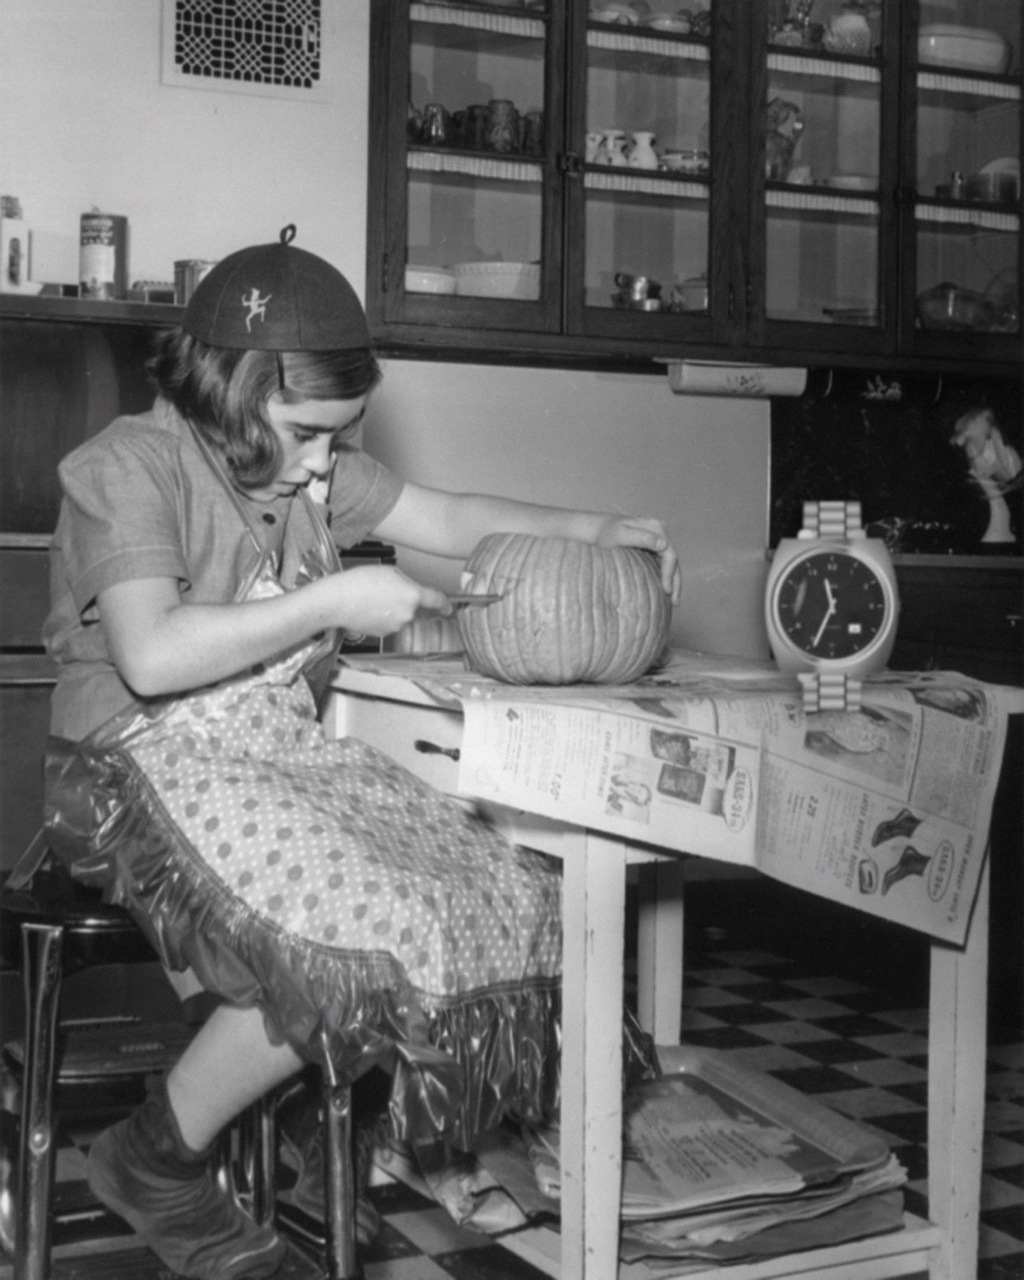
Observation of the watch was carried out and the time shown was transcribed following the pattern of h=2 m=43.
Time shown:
h=11 m=34
